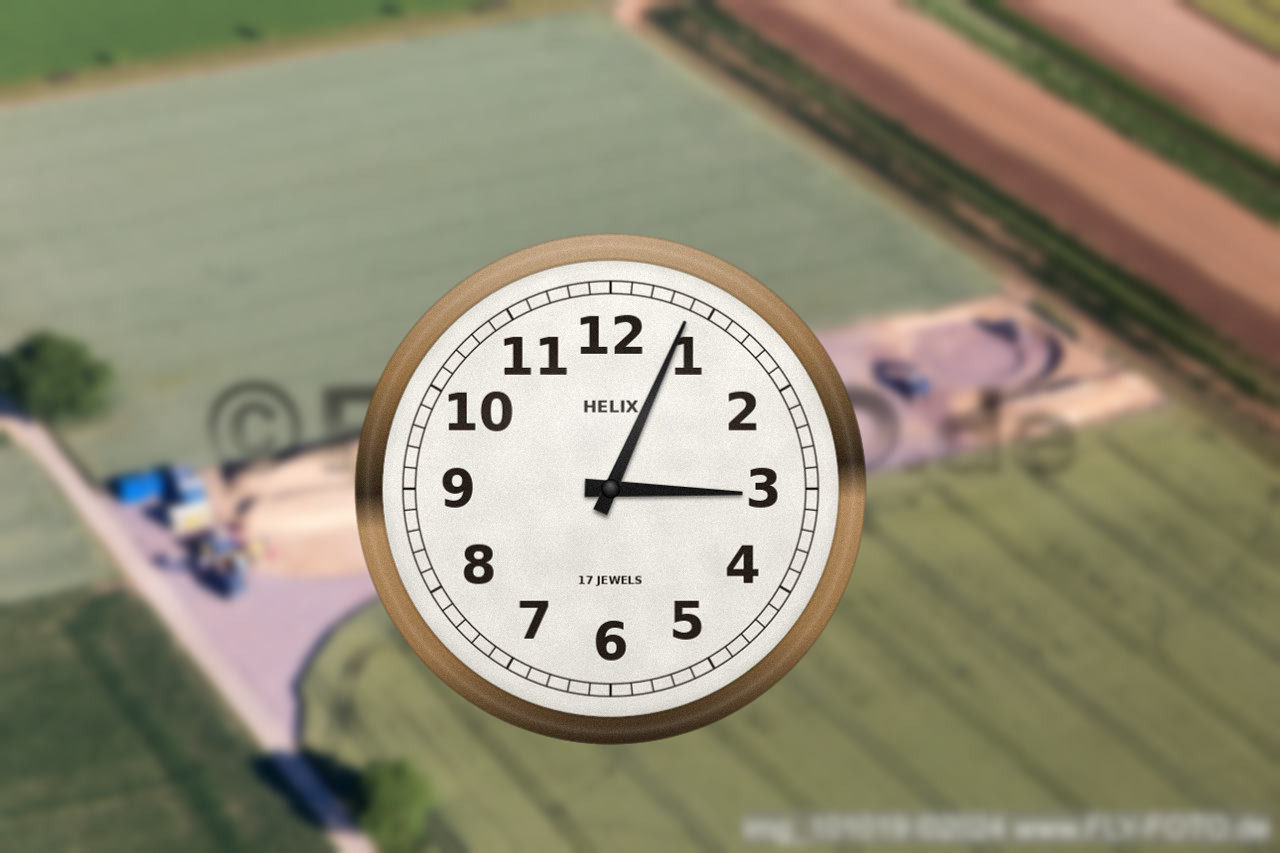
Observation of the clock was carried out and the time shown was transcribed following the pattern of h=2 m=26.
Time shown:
h=3 m=4
